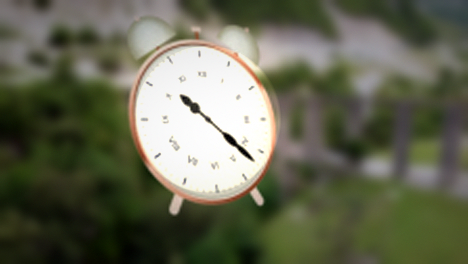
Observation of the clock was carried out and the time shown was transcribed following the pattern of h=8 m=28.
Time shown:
h=10 m=22
